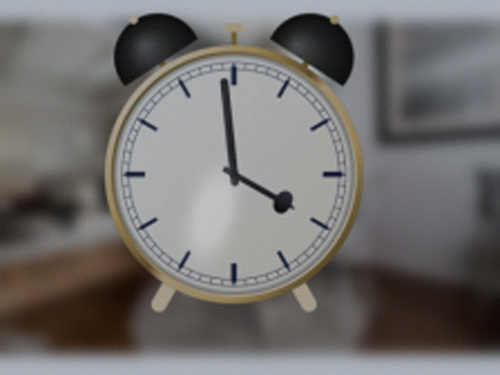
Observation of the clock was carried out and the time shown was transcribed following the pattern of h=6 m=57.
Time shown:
h=3 m=59
